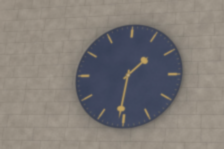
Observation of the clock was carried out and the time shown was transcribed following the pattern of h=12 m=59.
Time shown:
h=1 m=31
